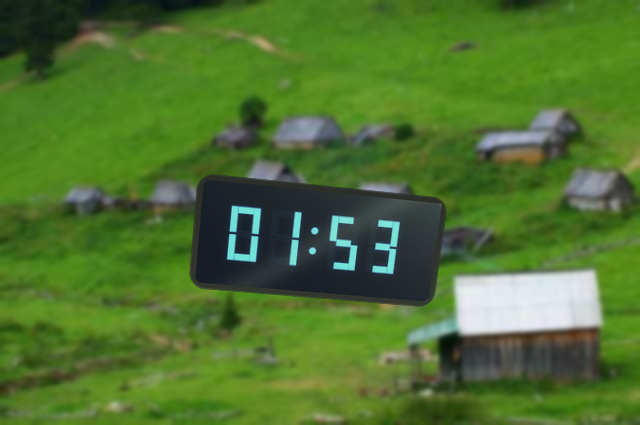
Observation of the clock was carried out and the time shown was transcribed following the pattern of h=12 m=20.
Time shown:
h=1 m=53
